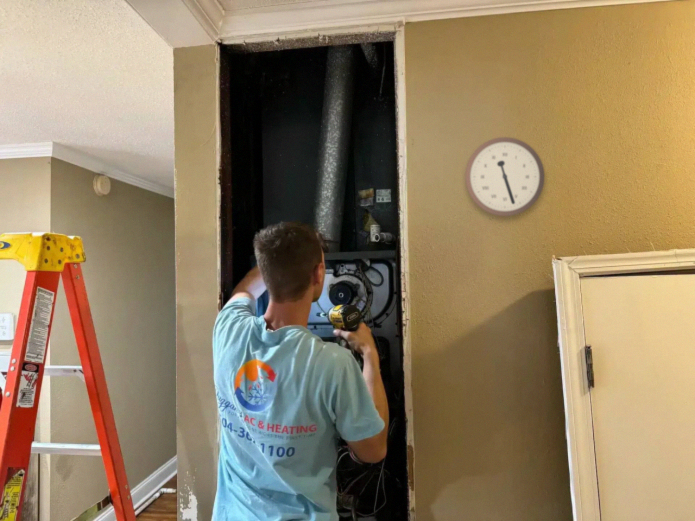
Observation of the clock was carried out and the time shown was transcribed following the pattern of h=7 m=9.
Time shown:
h=11 m=27
